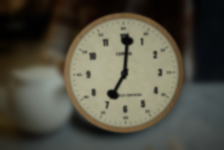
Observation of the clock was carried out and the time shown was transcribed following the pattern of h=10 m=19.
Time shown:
h=7 m=1
